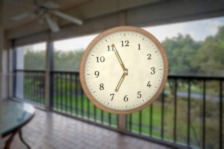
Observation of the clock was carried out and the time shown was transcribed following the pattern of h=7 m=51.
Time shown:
h=6 m=56
